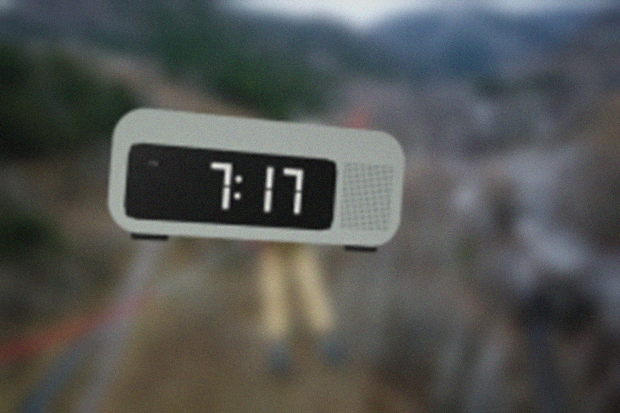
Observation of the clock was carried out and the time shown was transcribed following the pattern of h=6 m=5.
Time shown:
h=7 m=17
